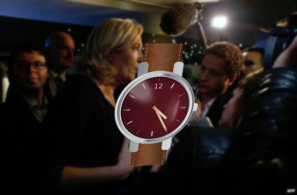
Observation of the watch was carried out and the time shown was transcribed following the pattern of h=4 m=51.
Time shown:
h=4 m=25
